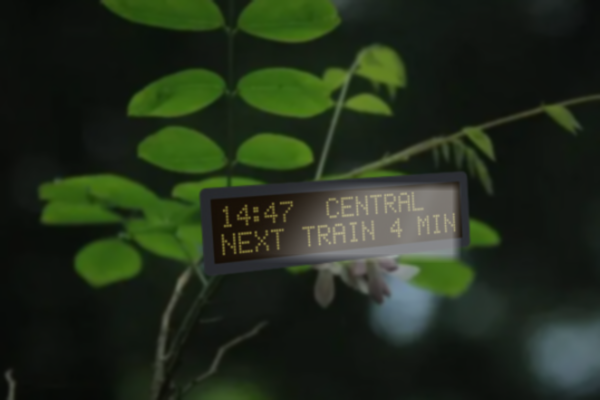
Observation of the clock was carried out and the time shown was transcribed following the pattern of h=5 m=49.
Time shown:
h=14 m=47
